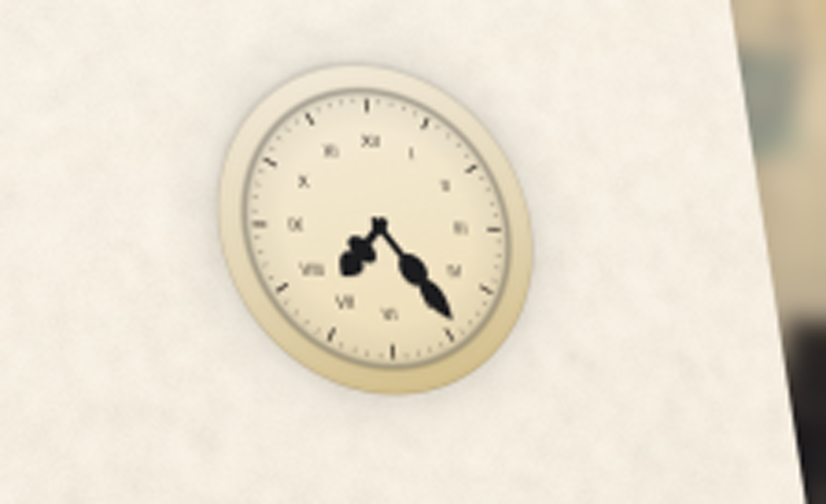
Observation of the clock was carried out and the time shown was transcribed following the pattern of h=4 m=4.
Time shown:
h=7 m=24
